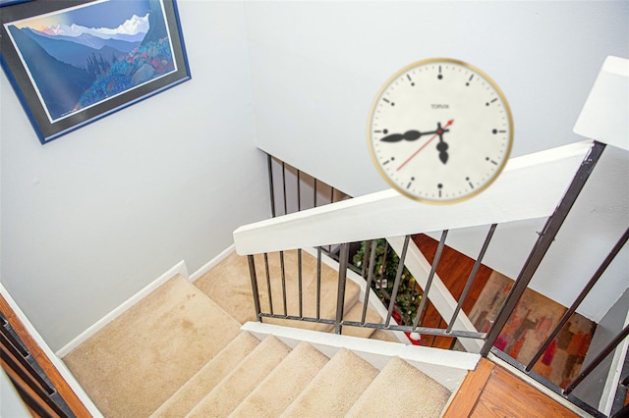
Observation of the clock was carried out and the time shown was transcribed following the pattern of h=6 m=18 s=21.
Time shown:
h=5 m=43 s=38
